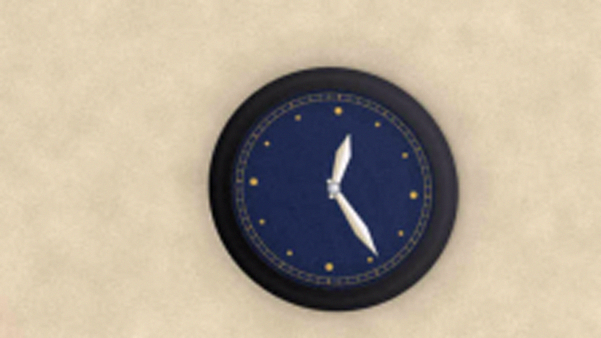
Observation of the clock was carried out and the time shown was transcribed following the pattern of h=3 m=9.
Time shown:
h=12 m=24
